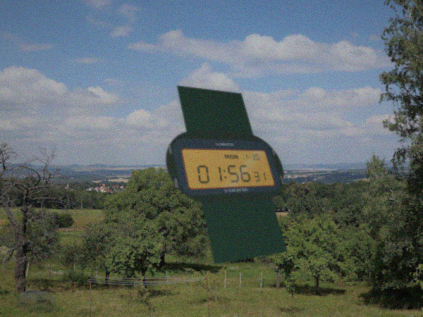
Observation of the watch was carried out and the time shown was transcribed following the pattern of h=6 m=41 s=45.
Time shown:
h=1 m=56 s=31
